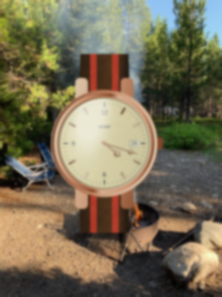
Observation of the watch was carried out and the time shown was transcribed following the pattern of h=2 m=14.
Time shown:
h=4 m=18
